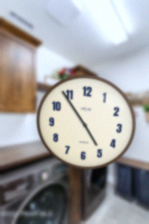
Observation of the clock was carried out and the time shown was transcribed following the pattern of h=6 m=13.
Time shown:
h=4 m=54
